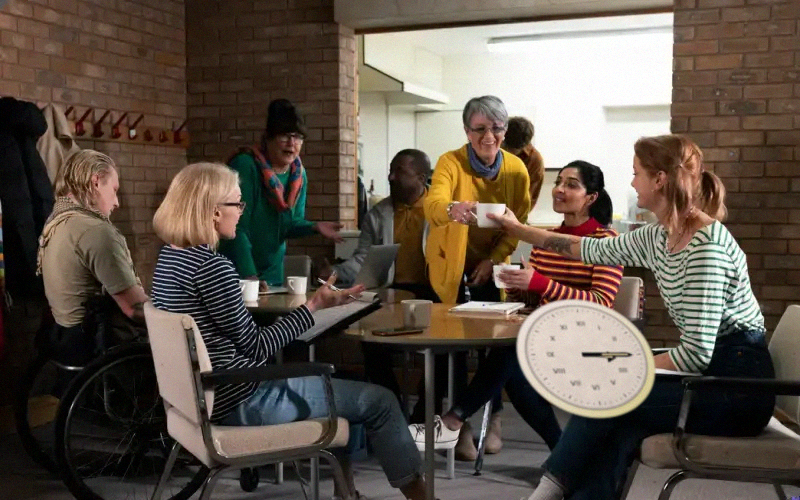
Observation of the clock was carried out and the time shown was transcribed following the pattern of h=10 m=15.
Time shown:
h=3 m=15
